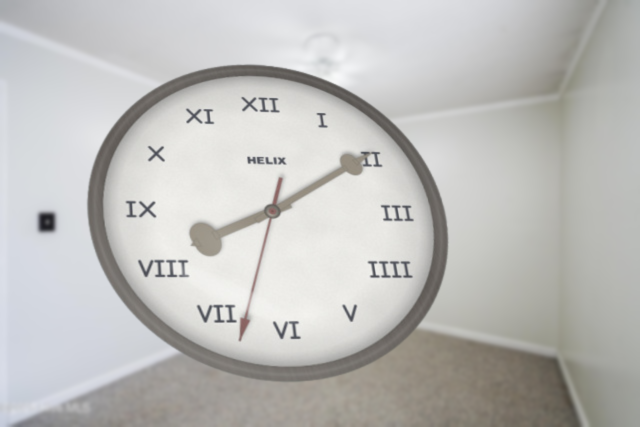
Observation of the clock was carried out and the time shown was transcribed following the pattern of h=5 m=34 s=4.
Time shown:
h=8 m=9 s=33
